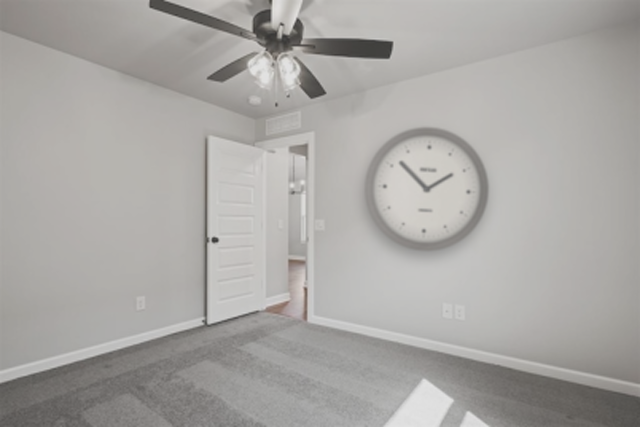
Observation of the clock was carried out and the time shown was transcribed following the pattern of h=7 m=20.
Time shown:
h=1 m=52
